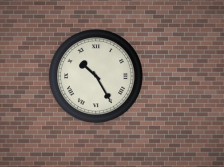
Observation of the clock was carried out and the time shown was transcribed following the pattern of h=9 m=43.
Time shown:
h=10 m=25
